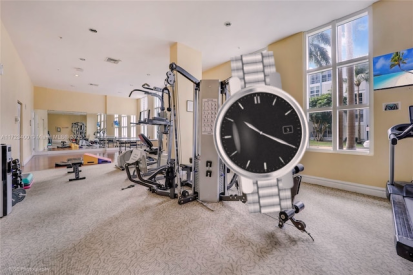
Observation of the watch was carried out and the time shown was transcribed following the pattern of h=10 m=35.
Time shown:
h=10 m=20
